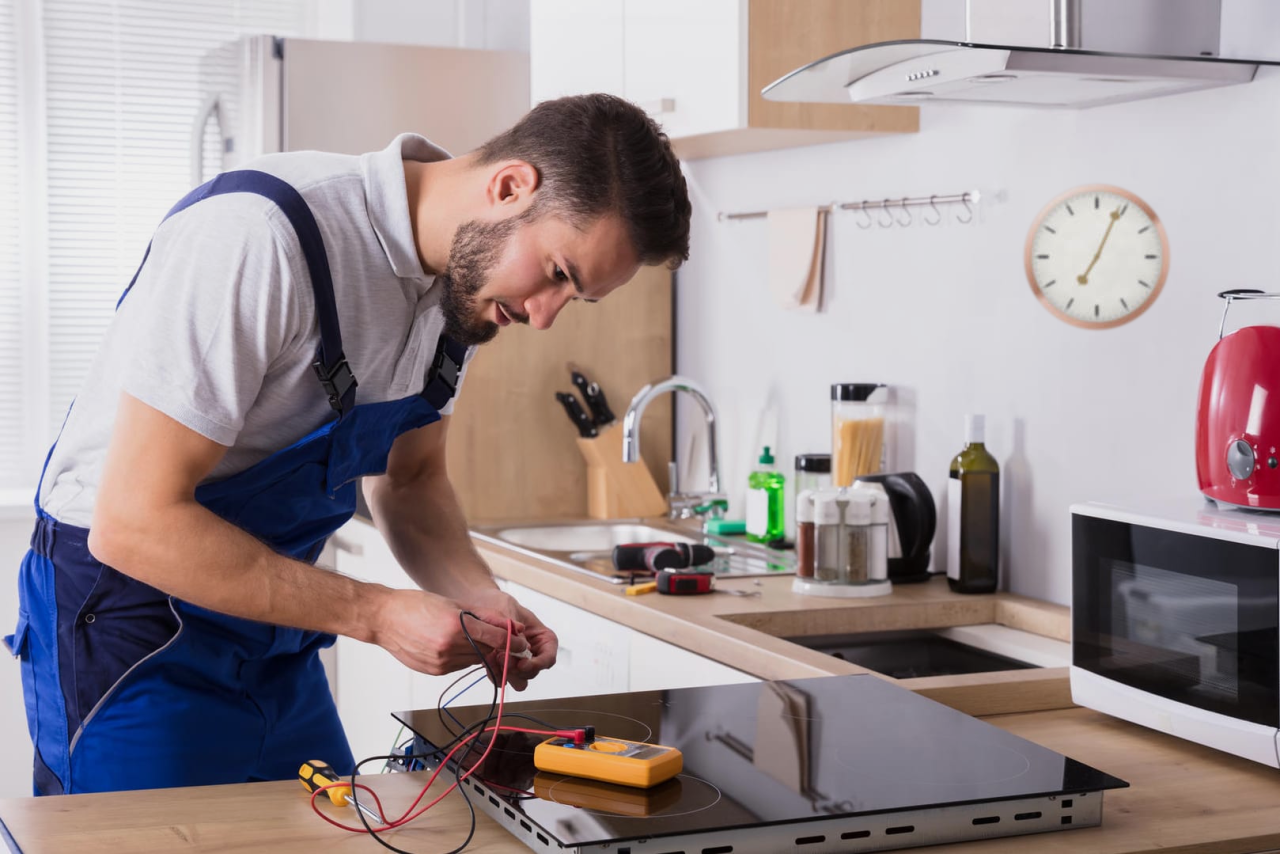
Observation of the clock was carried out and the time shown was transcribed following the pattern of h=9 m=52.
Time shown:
h=7 m=4
